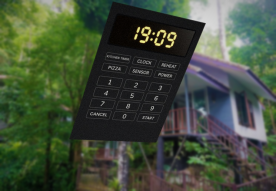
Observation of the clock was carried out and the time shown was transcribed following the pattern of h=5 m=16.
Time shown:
h=19 m=9
